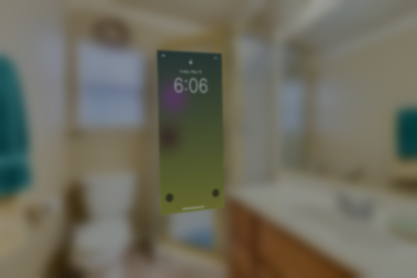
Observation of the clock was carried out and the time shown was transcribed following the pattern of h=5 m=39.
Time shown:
h=6 m=6
